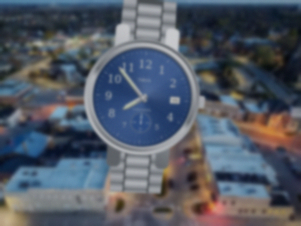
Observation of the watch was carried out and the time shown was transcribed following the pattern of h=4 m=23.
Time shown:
h=7 m=53
